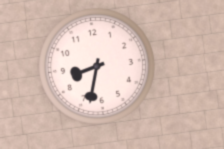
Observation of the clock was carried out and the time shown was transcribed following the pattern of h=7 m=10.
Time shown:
h=8 m=33
